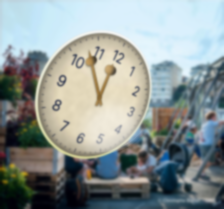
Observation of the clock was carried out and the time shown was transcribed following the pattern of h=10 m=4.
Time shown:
h=11 m=53
